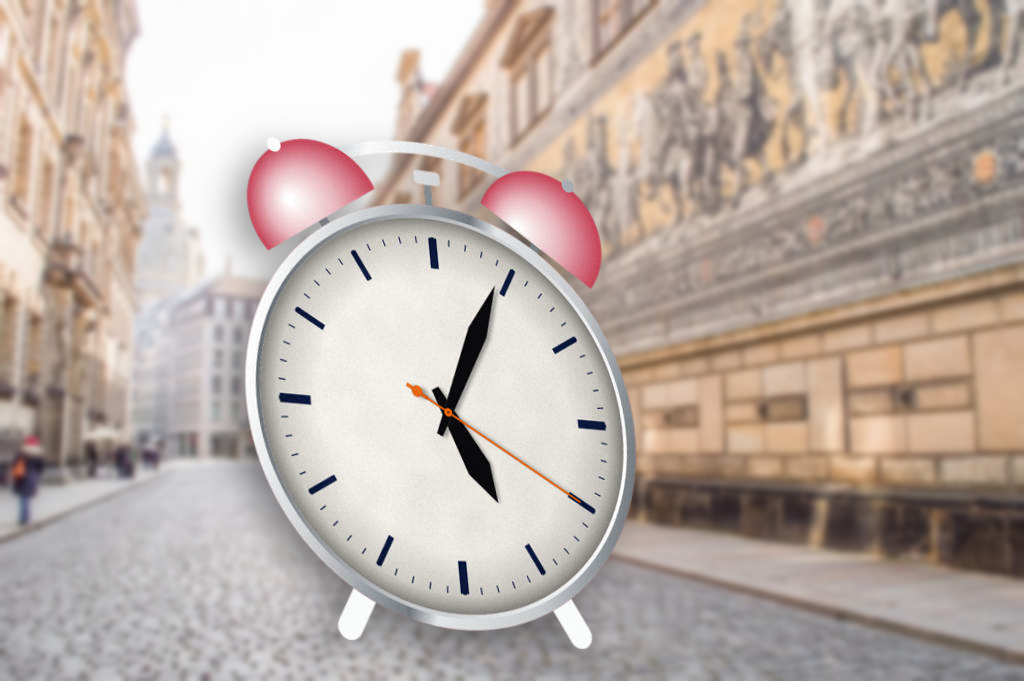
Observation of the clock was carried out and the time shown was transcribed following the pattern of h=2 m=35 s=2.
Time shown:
h=5 m=4 s=20
